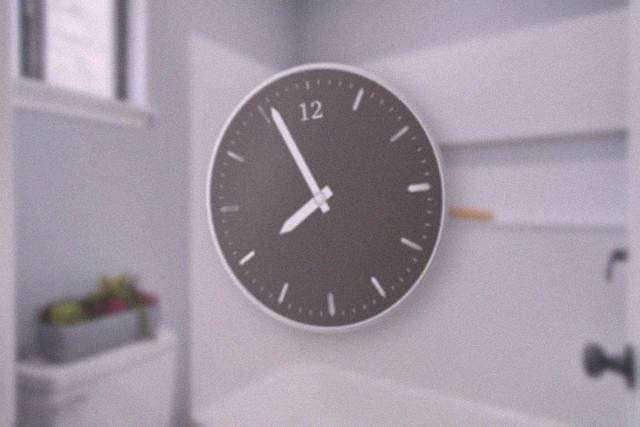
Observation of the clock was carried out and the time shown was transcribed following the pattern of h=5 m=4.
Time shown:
h=7 m=56
